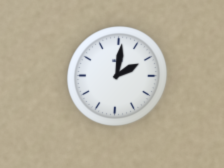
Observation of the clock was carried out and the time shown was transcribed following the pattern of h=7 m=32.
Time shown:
h=2 m=1
